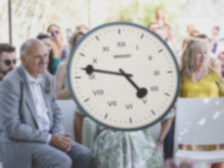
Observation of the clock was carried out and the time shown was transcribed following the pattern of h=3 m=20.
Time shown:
h=4 m=47
